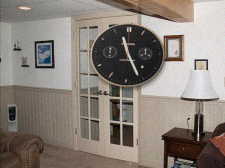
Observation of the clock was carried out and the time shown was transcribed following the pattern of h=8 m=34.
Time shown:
h=11 m=26
